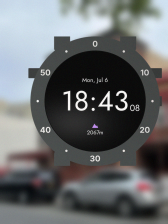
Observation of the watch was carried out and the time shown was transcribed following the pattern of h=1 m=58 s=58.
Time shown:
h=18 m=43 s=8
